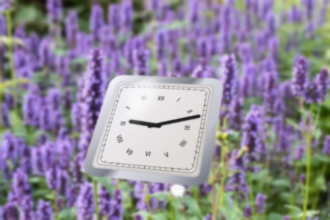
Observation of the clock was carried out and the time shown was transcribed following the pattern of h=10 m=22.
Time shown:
h=9 m=12
